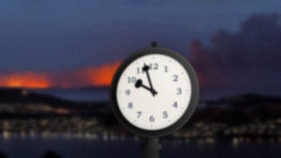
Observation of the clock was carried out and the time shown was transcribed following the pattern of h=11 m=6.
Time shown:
h=9 m=57
